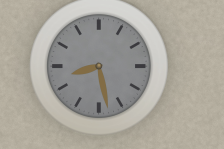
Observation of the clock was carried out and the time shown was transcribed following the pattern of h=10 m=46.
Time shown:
h=8 m=28
